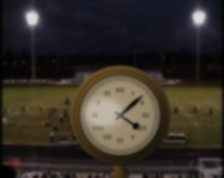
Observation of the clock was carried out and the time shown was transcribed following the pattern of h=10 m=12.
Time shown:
h=4 m=8
